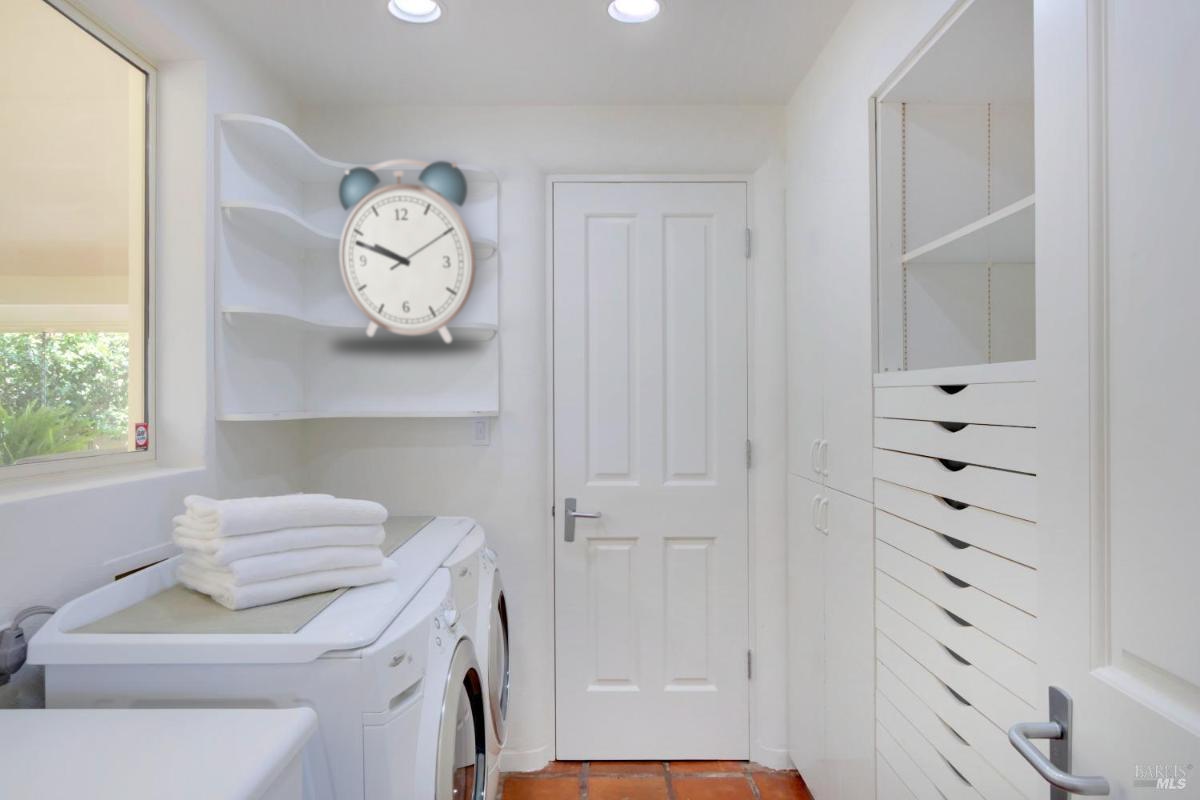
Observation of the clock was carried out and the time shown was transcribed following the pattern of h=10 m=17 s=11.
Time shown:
h=9 m=48 s=10
